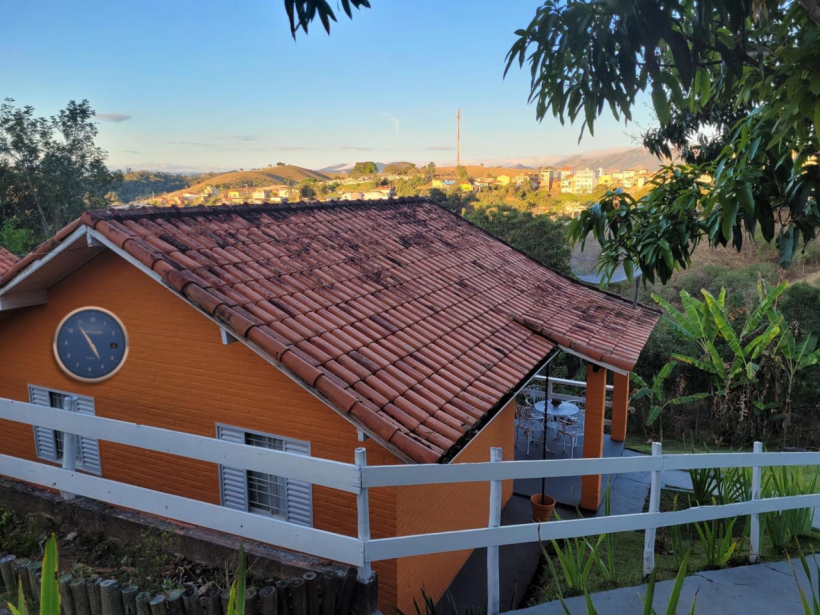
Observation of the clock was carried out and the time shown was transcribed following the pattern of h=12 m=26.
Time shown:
h=4 m=54
